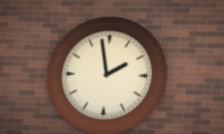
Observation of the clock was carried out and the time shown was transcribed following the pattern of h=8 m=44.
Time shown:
h=1 m=58
